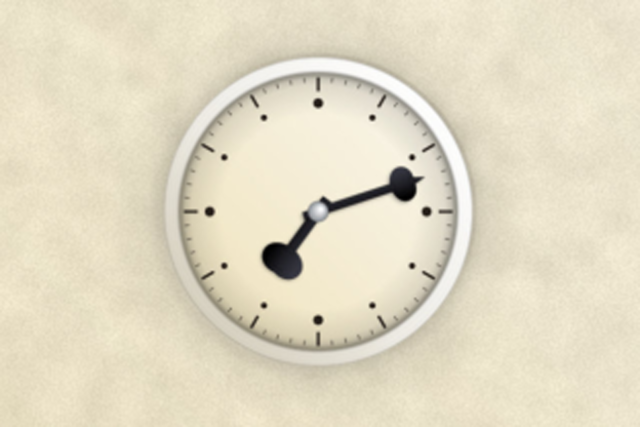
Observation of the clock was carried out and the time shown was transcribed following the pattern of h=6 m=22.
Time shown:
h=7 m=12
